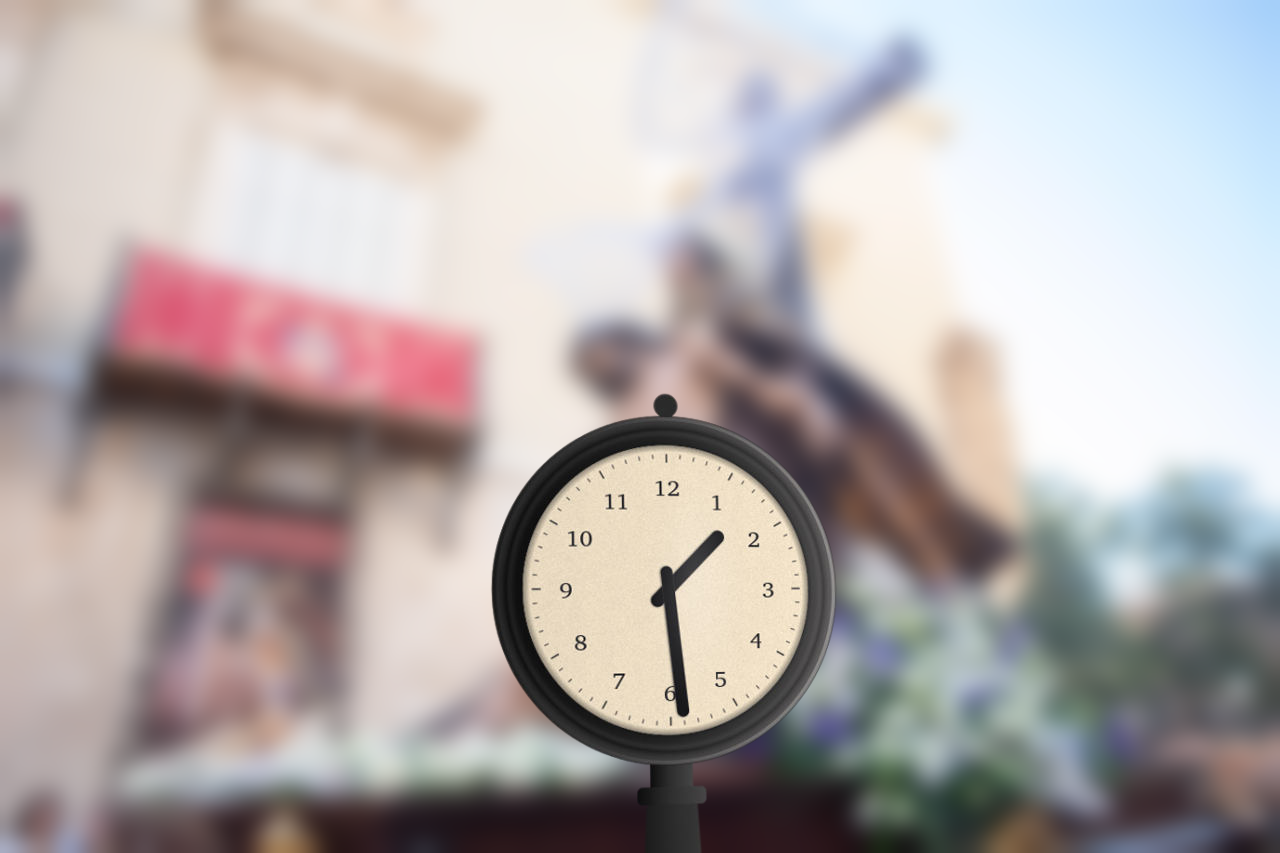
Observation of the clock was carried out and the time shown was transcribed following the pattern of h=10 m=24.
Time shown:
h=1 m=29
